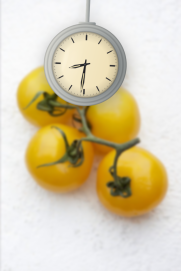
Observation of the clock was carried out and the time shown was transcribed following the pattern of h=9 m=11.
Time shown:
h=8 m=31
